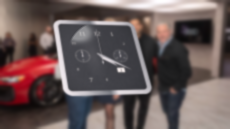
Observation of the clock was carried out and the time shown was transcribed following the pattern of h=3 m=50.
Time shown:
h=4 m=20
